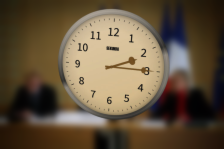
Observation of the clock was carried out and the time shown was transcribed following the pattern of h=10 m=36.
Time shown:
h=2 m=15
